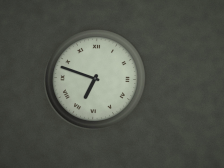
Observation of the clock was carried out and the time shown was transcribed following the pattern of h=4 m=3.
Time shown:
h=6 m=48
